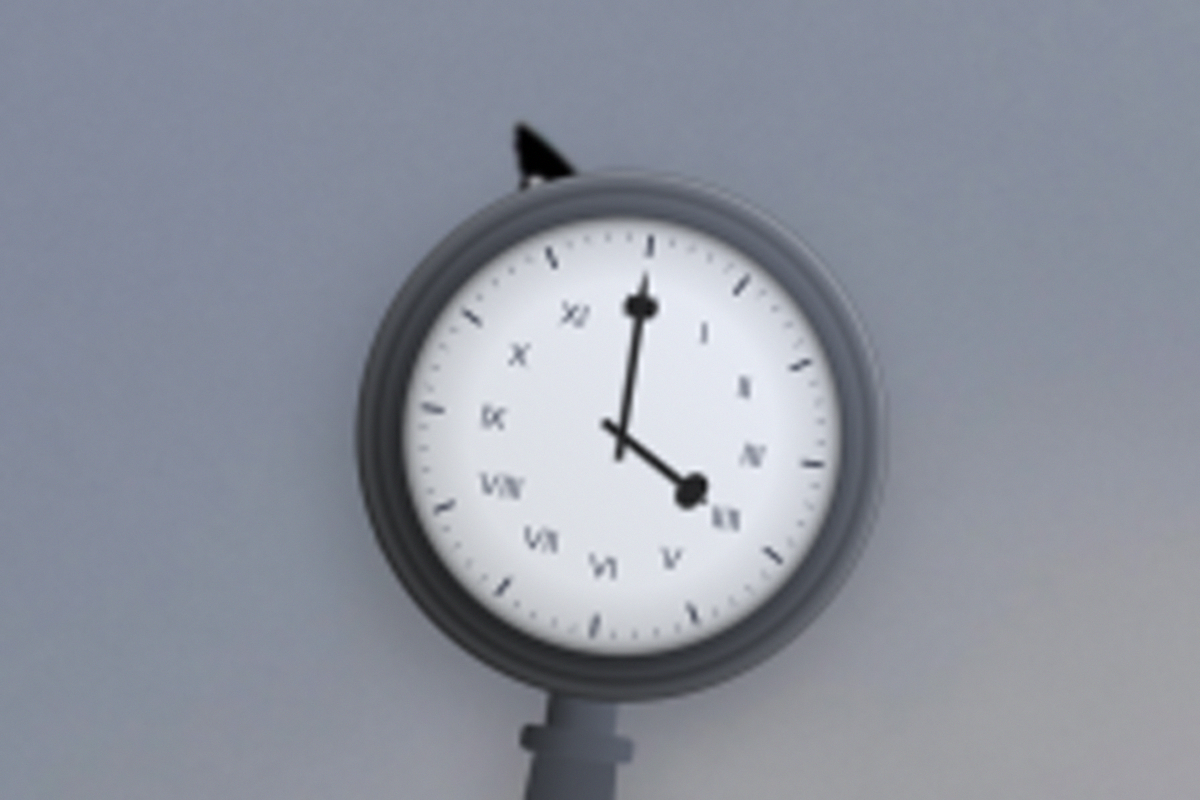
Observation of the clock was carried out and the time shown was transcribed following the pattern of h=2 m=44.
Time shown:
h=4 m=0
